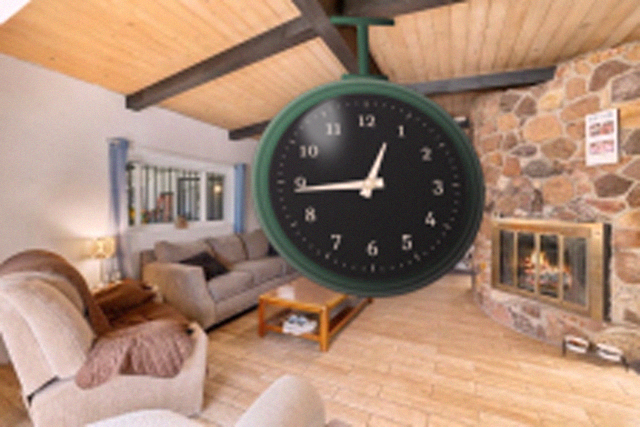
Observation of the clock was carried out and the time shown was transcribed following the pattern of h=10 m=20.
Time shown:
h=12 m=44
